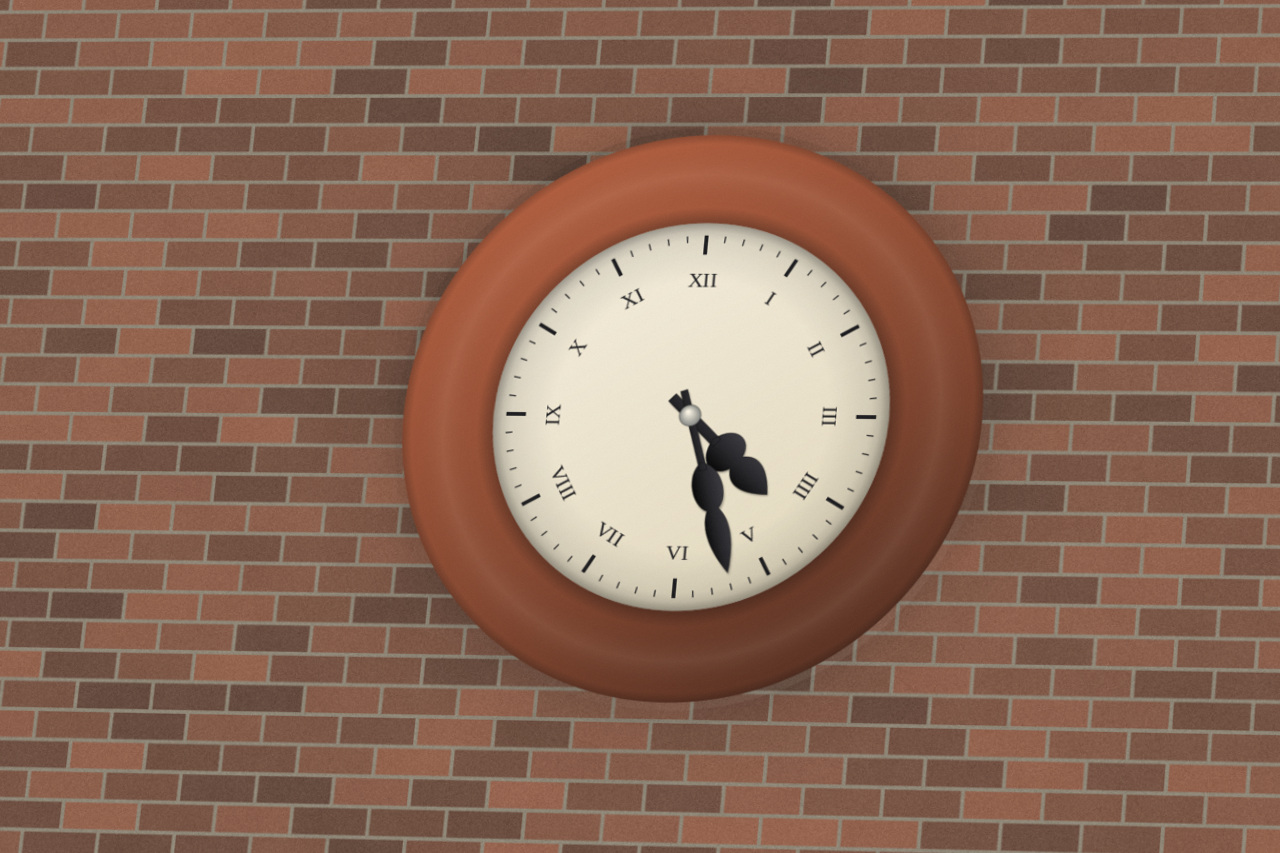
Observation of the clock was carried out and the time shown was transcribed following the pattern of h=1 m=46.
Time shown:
h=4 m=27
